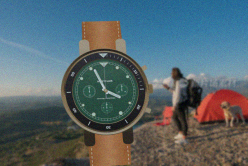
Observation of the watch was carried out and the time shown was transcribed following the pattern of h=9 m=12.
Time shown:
h=3 m=56
